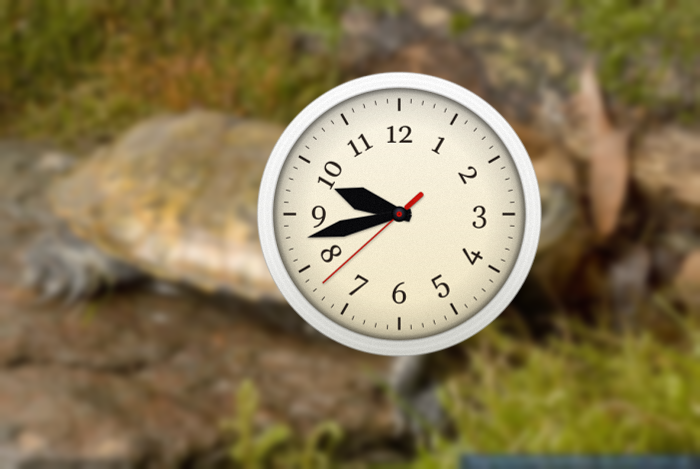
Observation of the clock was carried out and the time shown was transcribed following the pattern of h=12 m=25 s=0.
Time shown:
h=9 m=42 s=38
